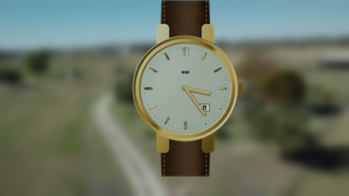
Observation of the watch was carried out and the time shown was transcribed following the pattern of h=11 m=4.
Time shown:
h=3 m=24
